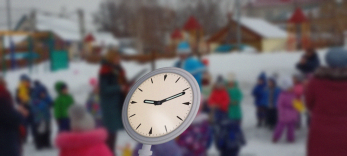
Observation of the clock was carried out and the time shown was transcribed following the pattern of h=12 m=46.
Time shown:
h=9 m=11
